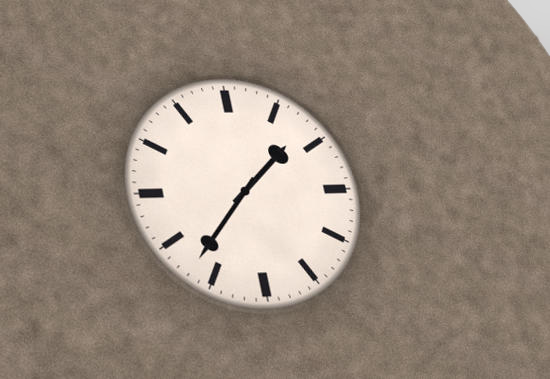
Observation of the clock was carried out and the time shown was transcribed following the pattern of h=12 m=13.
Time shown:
h=1 m=37
